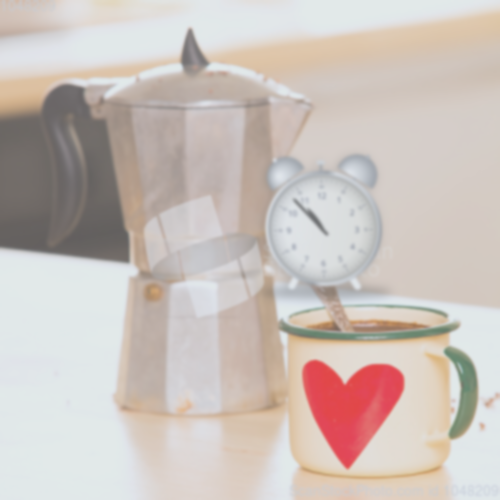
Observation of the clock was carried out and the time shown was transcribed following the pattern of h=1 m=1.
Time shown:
h=10 m=53
